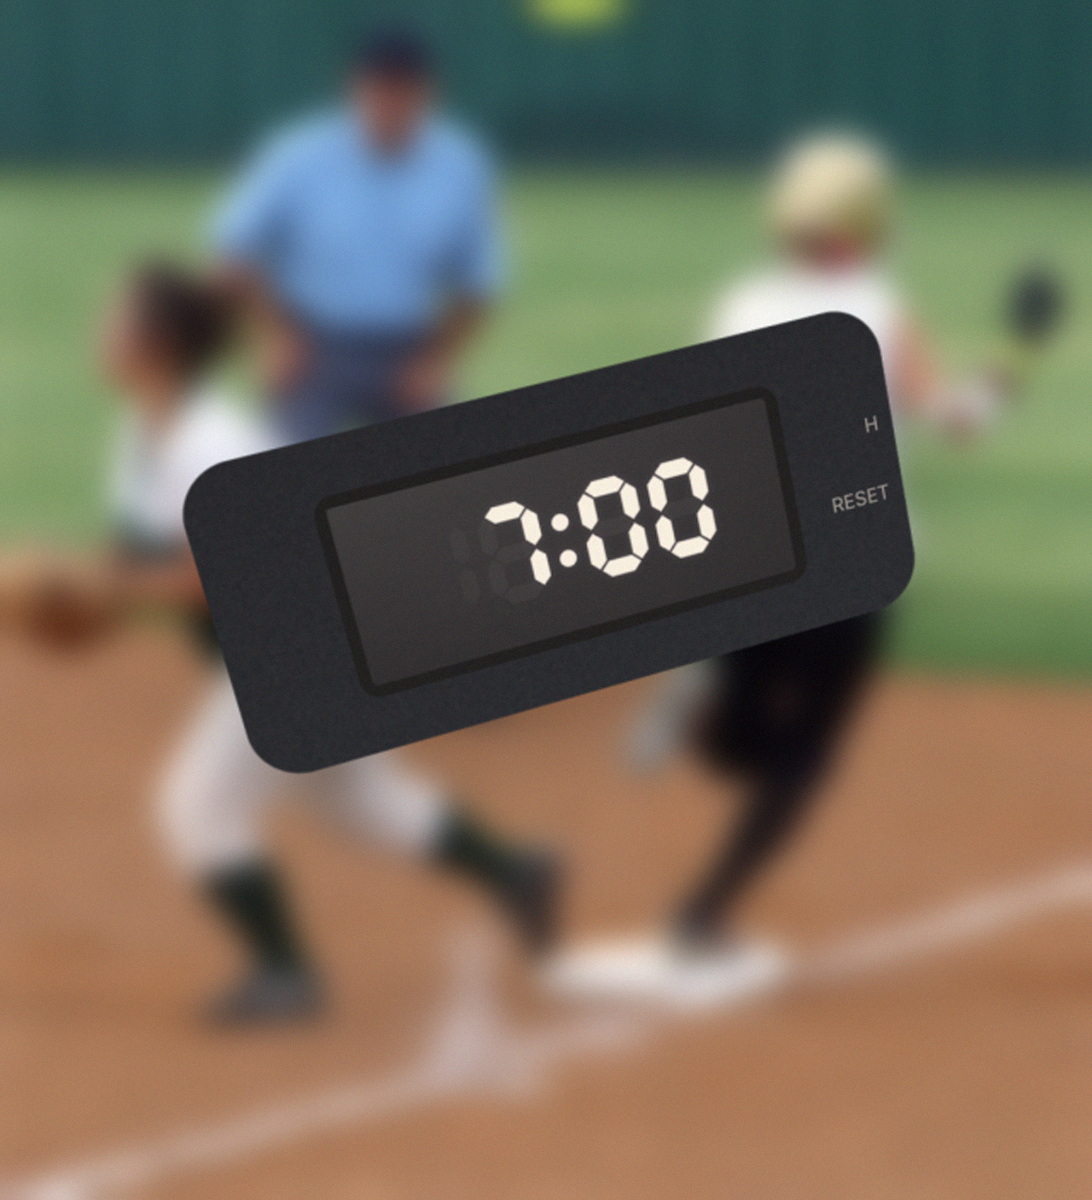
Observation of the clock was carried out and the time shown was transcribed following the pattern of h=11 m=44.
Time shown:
h=7 m=0
